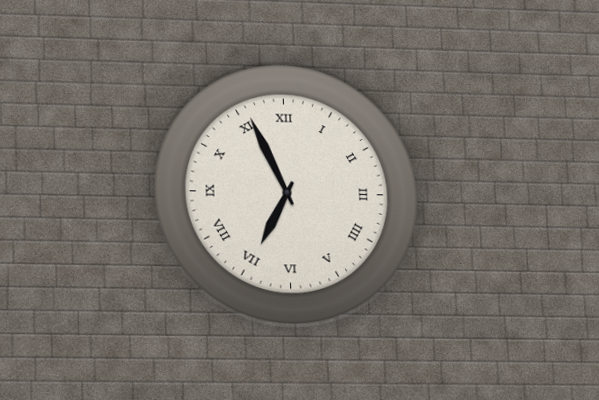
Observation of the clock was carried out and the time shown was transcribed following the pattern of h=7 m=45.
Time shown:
h=6 m=56
